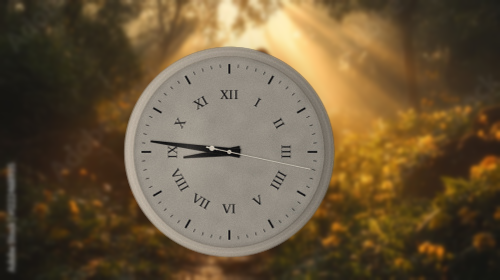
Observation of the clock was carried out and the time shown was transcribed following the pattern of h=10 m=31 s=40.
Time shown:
h=8 m=46 s=17
